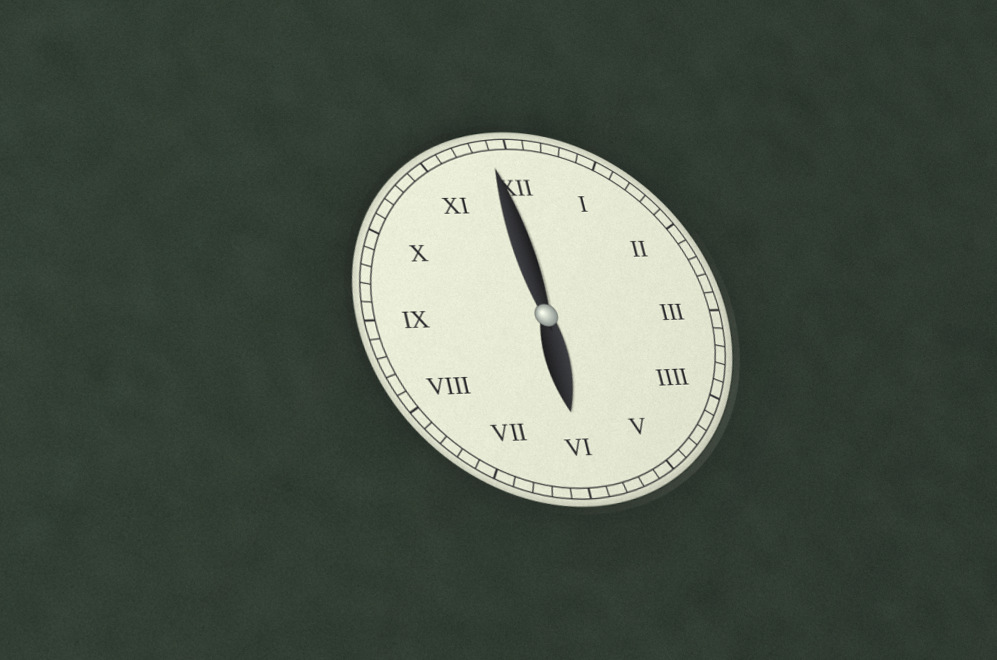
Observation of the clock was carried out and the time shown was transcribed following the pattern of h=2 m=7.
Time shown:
h=5 m=59
